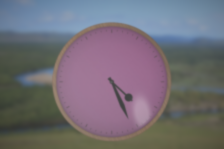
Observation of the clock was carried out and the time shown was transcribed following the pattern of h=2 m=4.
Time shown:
h=4 m=26
